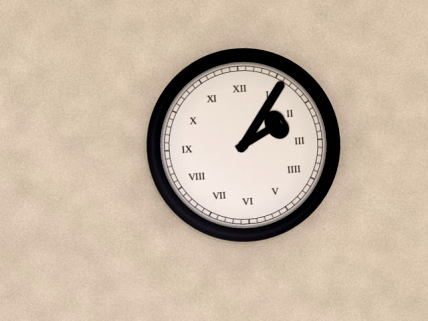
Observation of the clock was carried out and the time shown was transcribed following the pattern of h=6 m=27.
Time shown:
h=2 m=6
